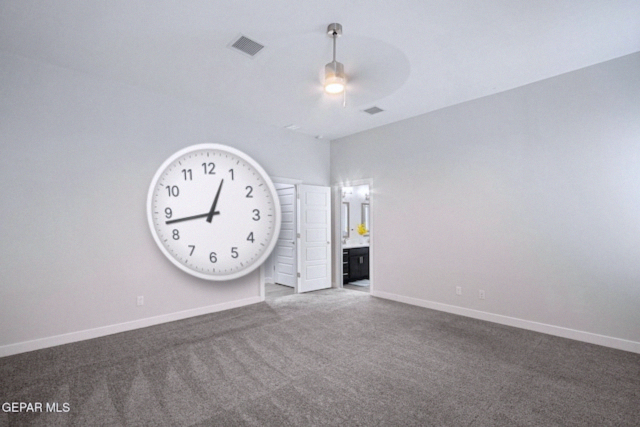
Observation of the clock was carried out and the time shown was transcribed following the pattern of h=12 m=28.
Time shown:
h=12 m=43
